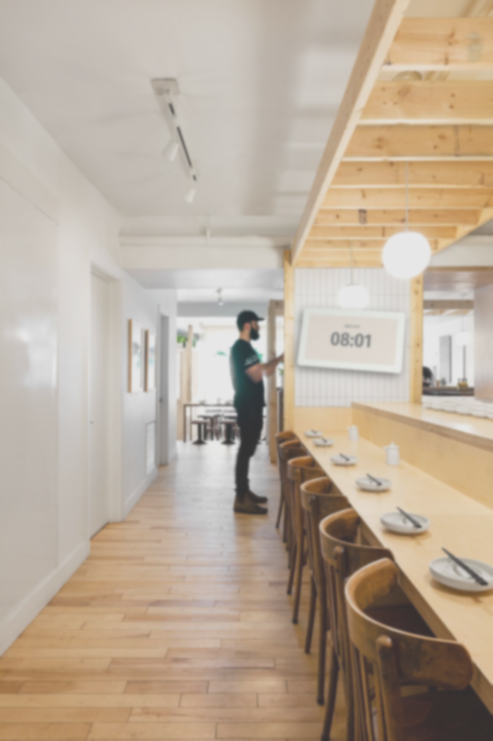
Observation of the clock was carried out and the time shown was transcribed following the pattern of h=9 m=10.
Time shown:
h=8 m=1
